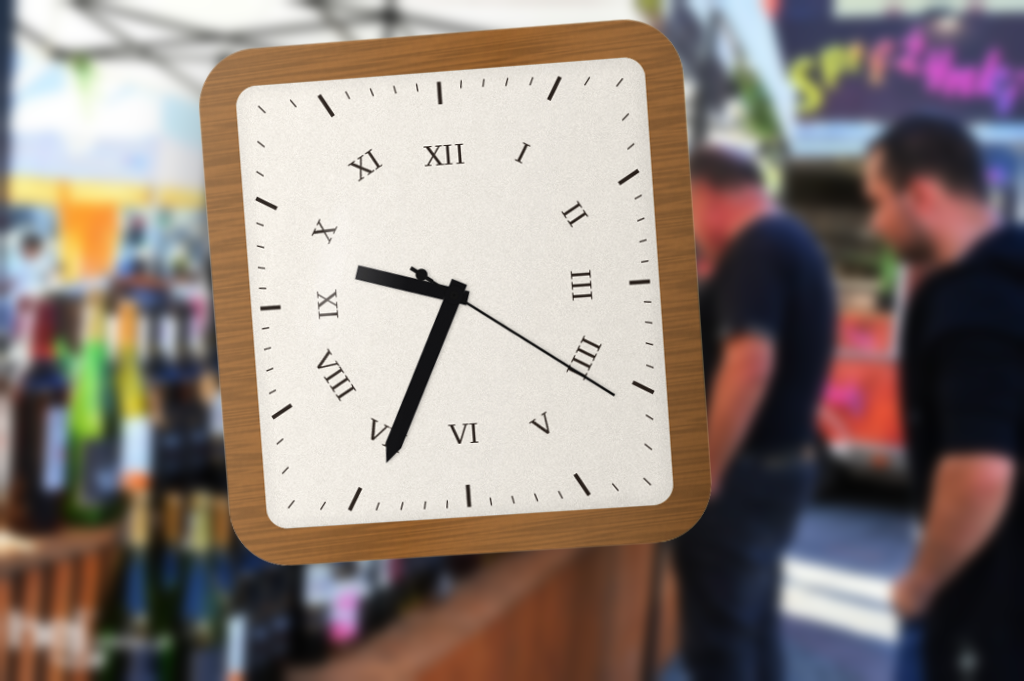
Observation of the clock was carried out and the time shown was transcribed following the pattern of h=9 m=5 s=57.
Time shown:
h=9 m=34 s=21
